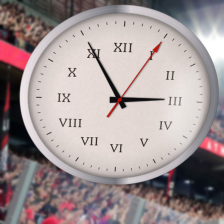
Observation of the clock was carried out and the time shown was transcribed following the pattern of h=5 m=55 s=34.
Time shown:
h=2 m=55 s=5
